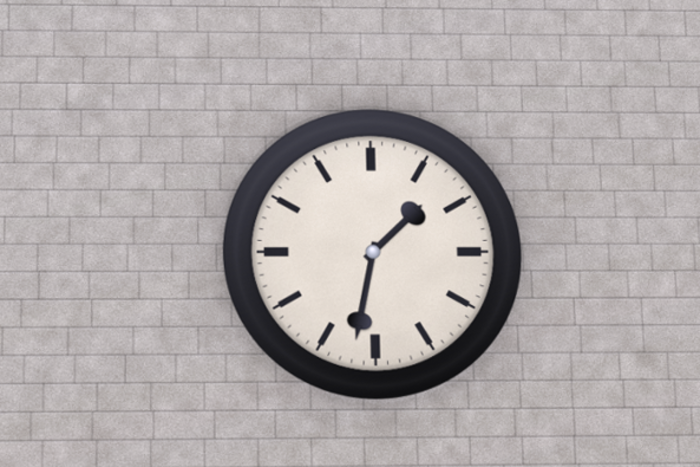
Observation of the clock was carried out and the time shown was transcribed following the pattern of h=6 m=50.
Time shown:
h=1 m=32
